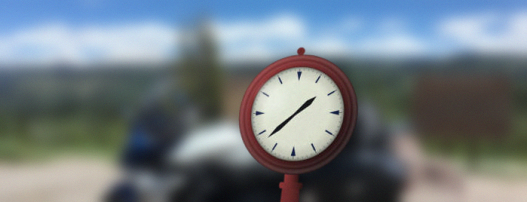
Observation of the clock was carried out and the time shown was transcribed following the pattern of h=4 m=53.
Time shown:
h=1 m=38
